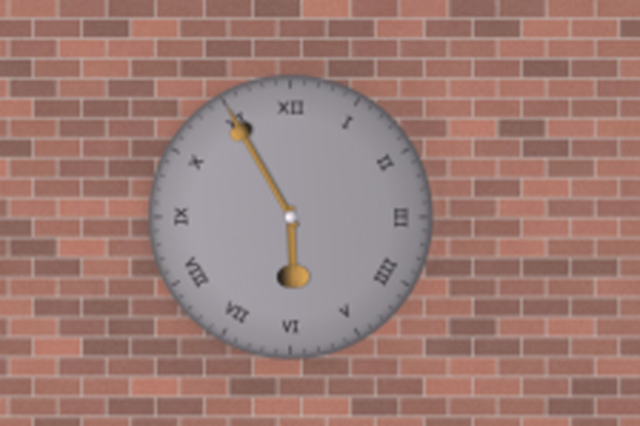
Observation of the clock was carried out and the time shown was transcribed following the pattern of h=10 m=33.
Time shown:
h=5 m=55
